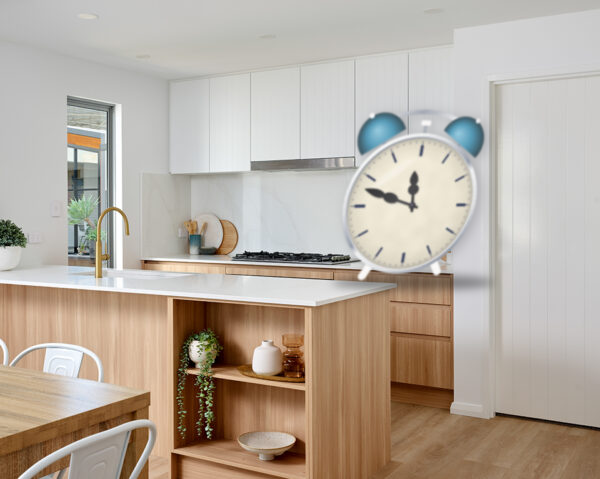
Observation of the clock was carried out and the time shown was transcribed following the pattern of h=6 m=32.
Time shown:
h=11 m=48
